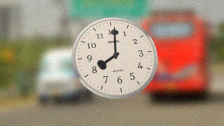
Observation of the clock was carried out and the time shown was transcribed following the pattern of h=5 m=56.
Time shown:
h=8 m=1
